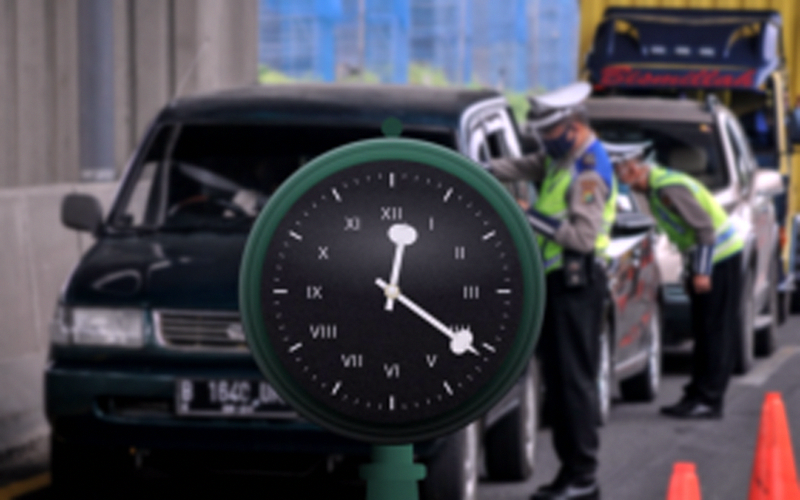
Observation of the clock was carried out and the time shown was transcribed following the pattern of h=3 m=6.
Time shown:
h=12 m=21
